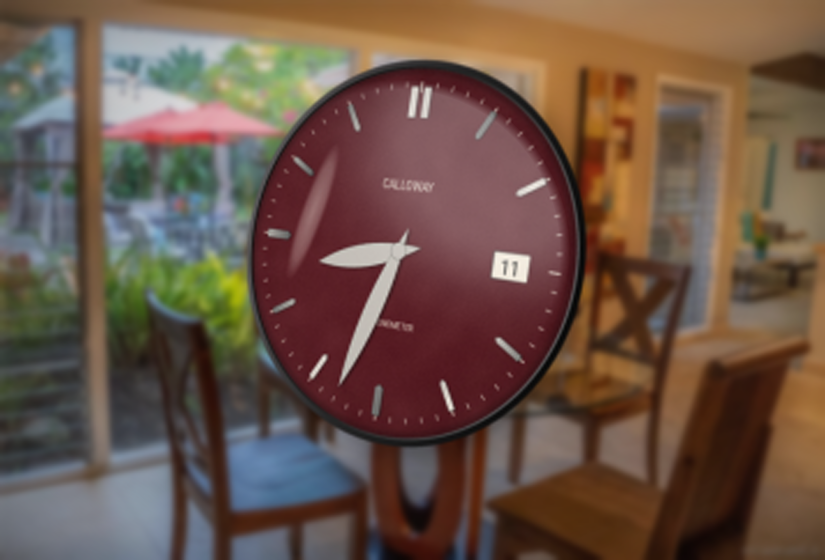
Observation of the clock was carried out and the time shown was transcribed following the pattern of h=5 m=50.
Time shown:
h=8 m=33
